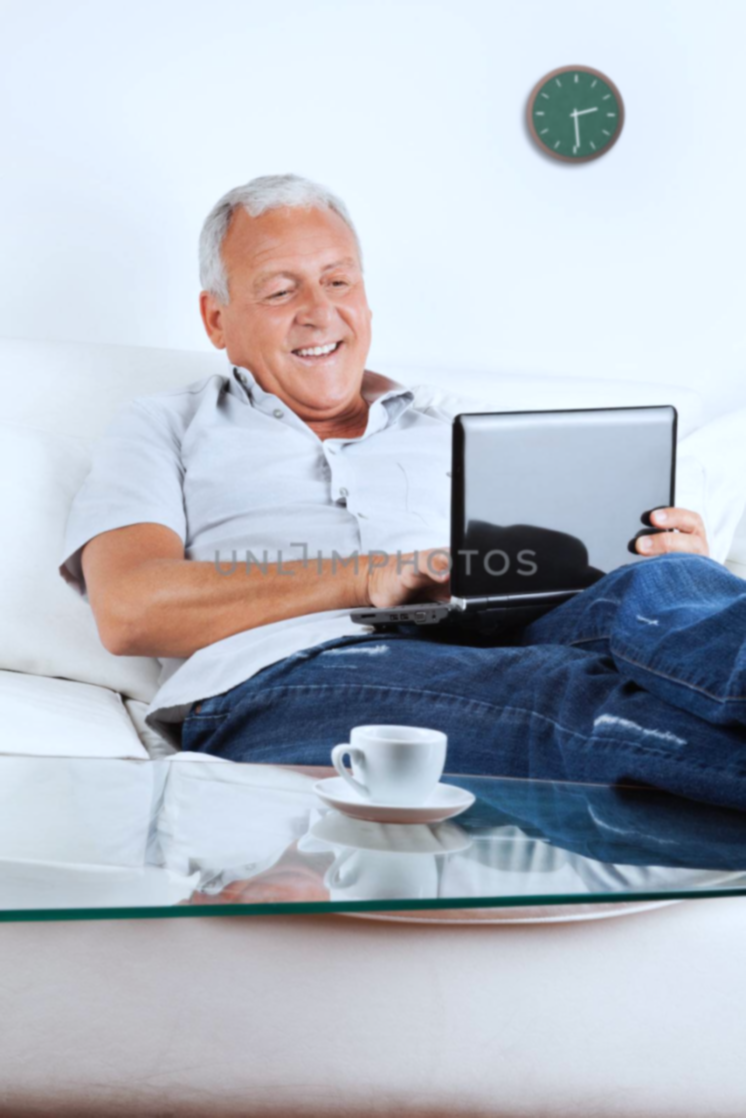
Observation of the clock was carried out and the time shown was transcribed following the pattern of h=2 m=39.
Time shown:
h=2 m=29
